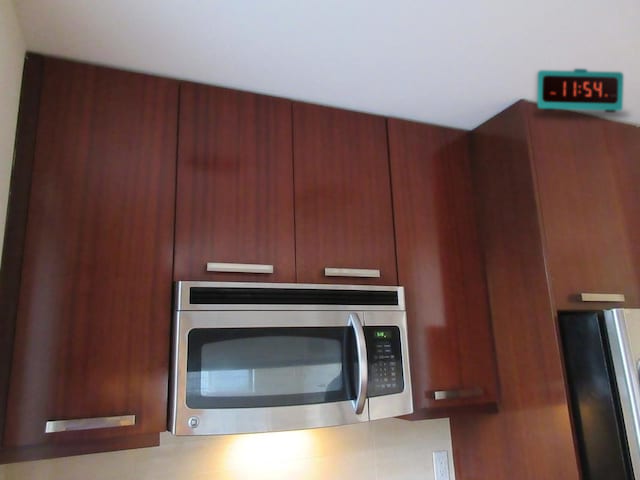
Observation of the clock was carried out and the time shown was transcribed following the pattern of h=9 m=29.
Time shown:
h=11 m=54
